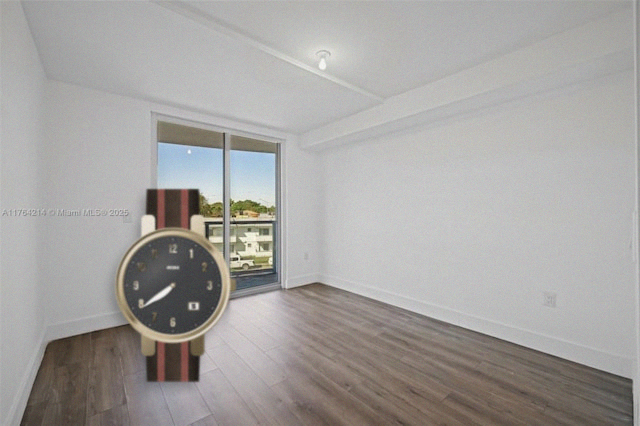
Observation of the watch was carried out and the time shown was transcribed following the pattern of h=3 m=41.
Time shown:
h=7 m=39
